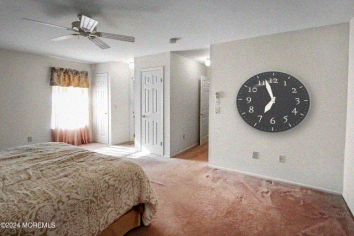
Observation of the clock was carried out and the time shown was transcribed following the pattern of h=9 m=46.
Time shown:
h=6 m=57
